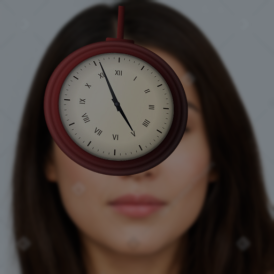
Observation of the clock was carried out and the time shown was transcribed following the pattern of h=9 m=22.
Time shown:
h=4 m=56
